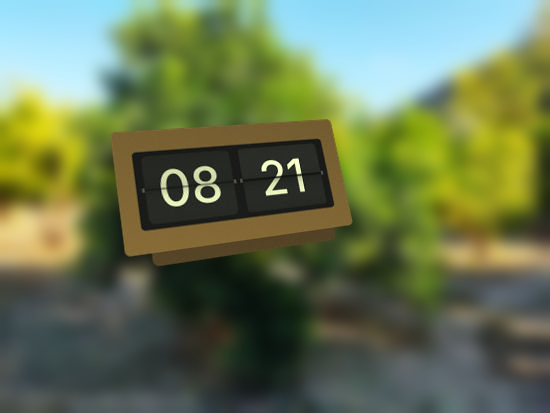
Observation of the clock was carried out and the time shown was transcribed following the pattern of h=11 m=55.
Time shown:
h=8 m=21
